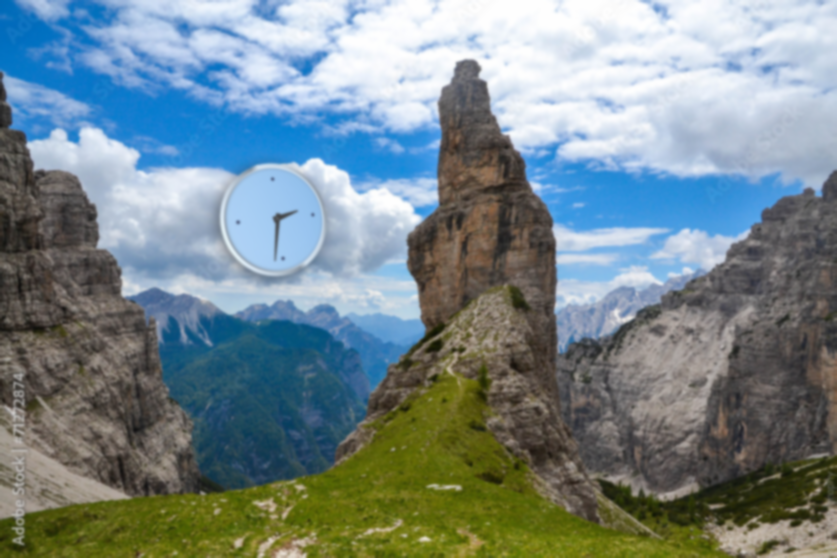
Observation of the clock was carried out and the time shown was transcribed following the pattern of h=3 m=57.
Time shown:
h=2 m=32
